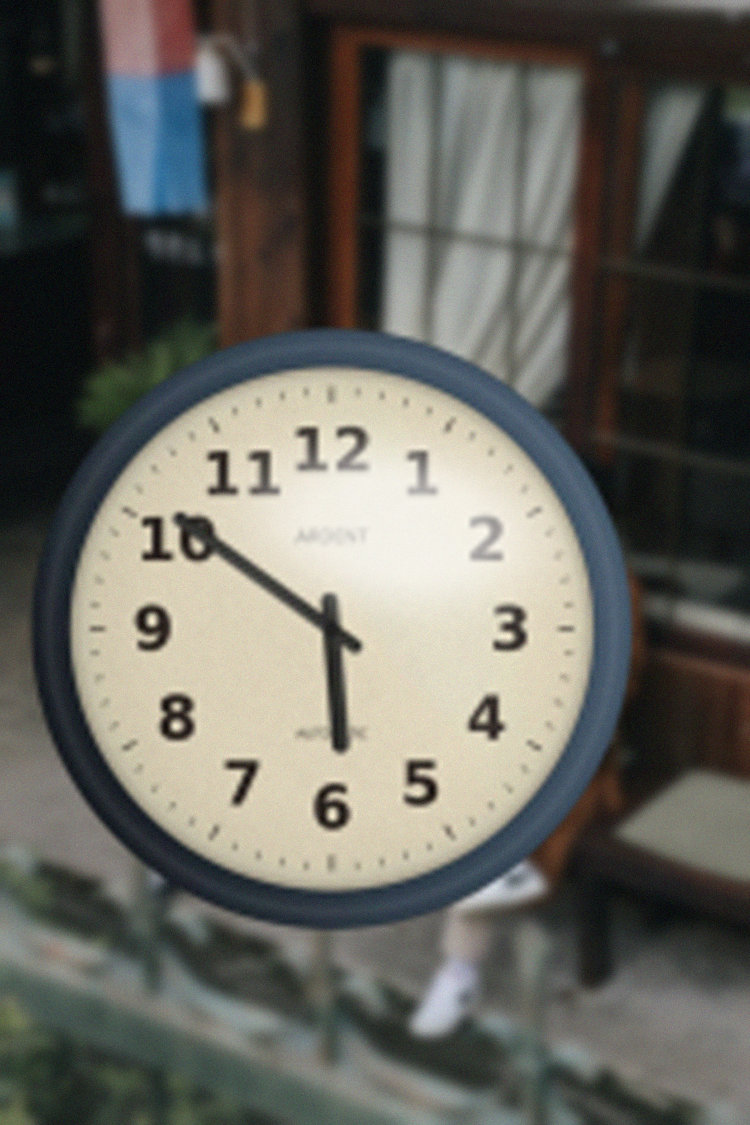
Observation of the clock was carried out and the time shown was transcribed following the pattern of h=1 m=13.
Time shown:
h=5 m=51
